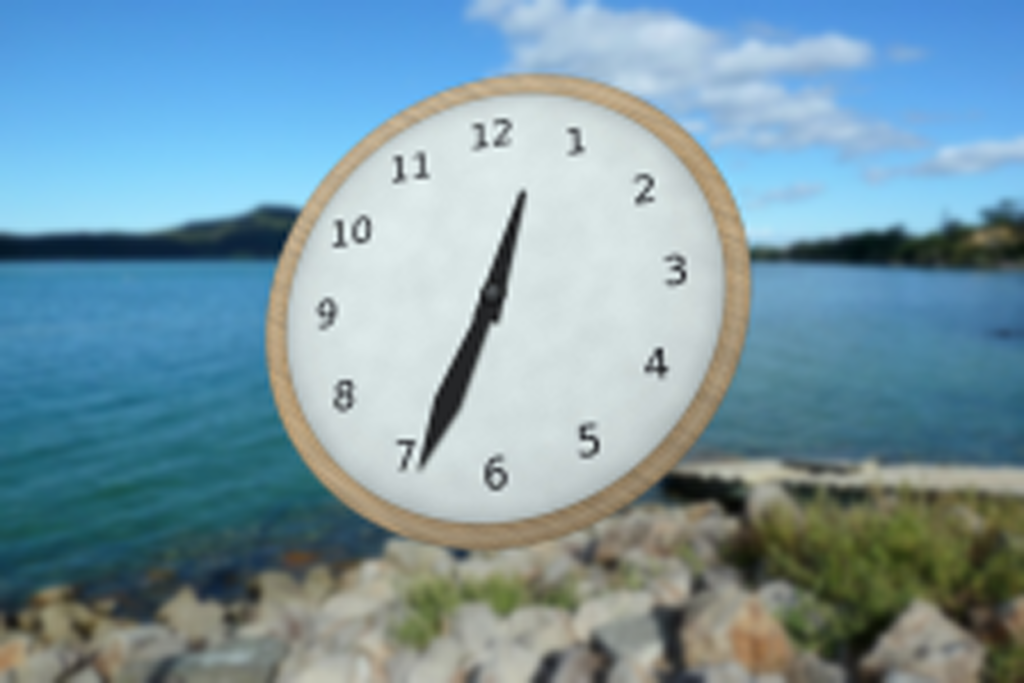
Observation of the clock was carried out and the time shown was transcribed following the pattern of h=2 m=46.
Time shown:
h=12 m=34
